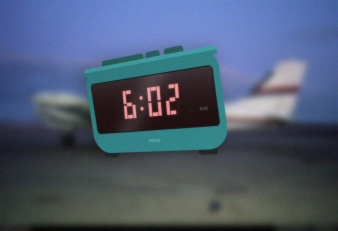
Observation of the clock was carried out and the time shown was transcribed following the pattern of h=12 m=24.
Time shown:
h=6 m=2
